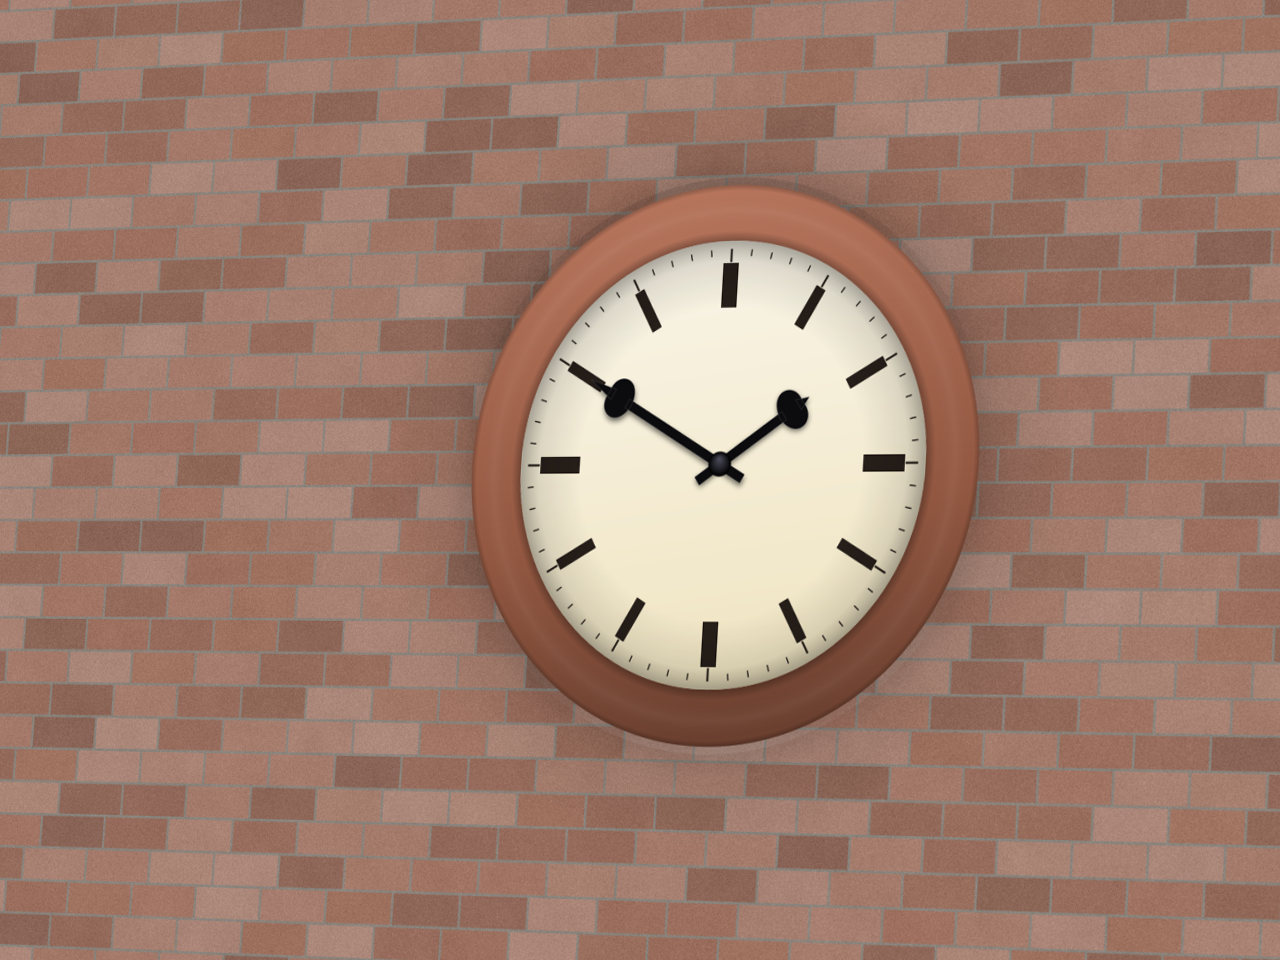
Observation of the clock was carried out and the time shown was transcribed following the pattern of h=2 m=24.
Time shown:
h=1 m=50
